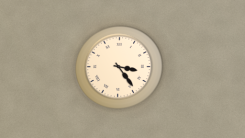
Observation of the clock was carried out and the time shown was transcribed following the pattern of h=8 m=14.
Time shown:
h=3 m=24
